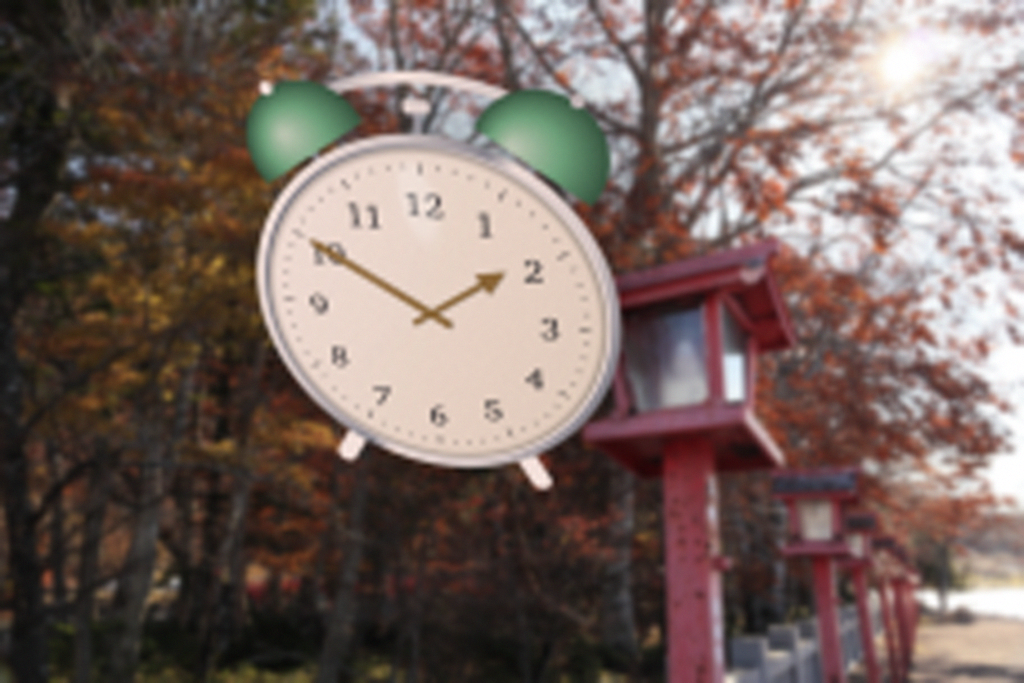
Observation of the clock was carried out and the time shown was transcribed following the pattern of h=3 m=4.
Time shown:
h=1 m=50
